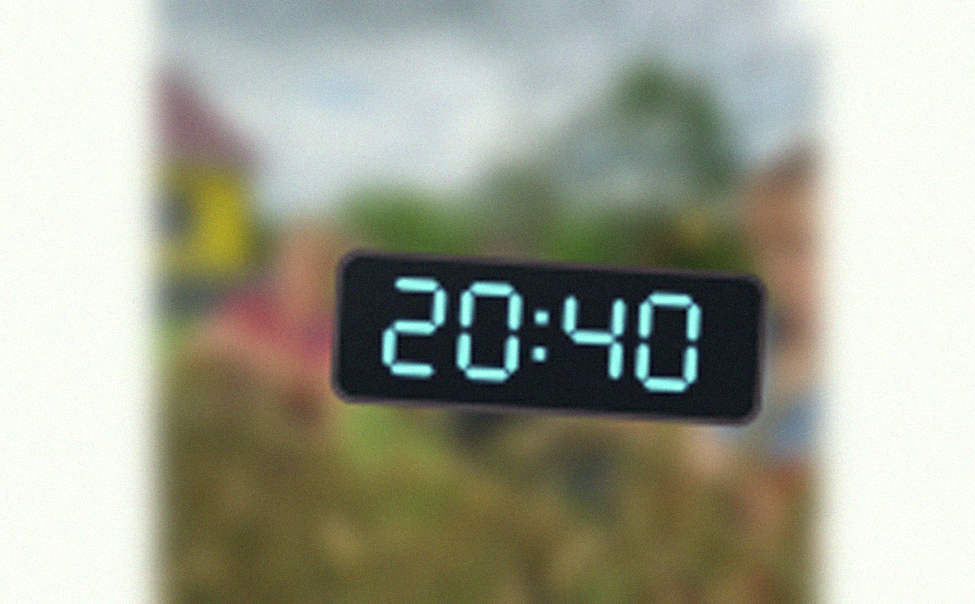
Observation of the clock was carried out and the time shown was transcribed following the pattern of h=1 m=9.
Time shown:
h=20 m=40
